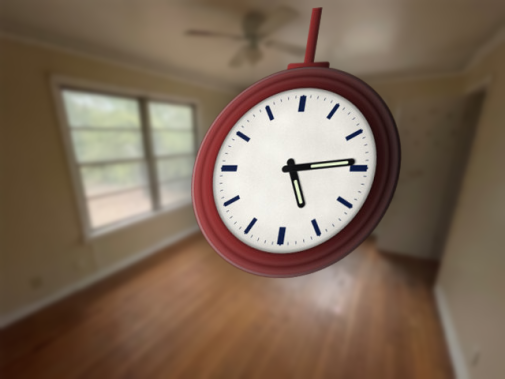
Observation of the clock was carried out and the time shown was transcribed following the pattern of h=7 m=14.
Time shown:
h=5 m=14
